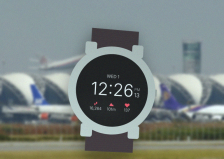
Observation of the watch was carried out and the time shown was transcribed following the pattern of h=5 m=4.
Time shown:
h=12 m=26
